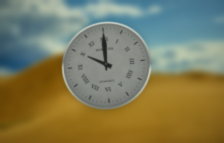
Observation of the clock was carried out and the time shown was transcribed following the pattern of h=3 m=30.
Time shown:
h=10 m=0
